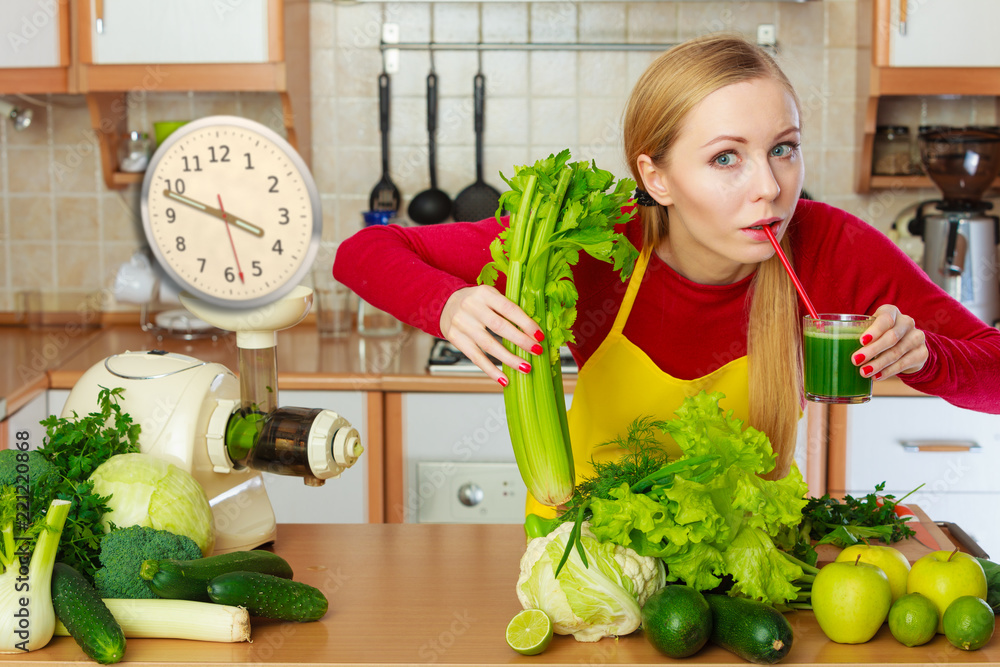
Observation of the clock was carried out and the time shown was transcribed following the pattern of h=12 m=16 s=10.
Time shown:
h=3 m=48 s=28
